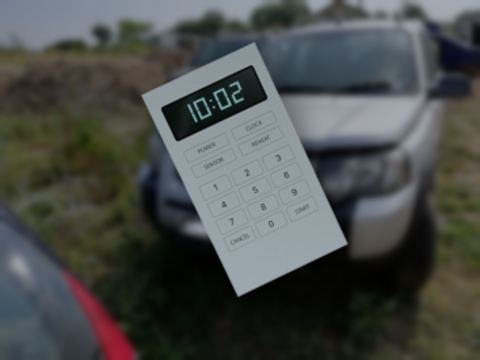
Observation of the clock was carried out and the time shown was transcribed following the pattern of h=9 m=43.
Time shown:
h=10 m=2
